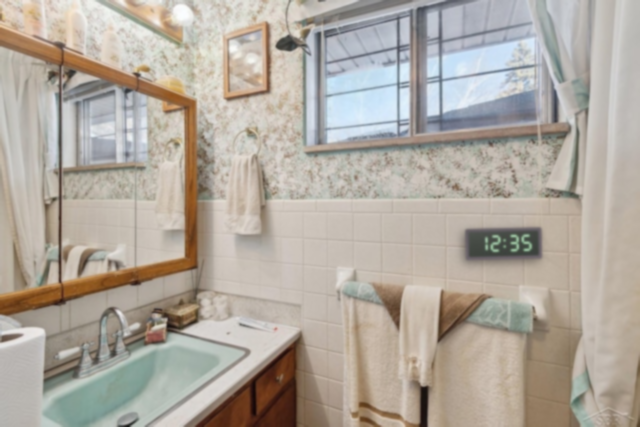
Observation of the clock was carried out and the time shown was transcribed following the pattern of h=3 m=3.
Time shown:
h=12 m=35
